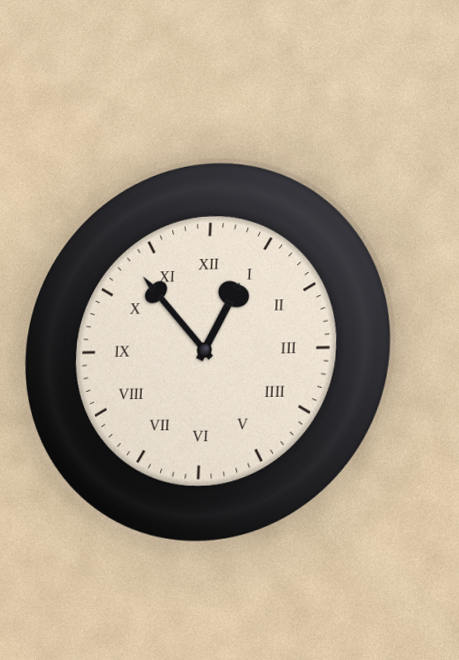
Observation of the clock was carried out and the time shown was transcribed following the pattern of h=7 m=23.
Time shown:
h=12 m=53
